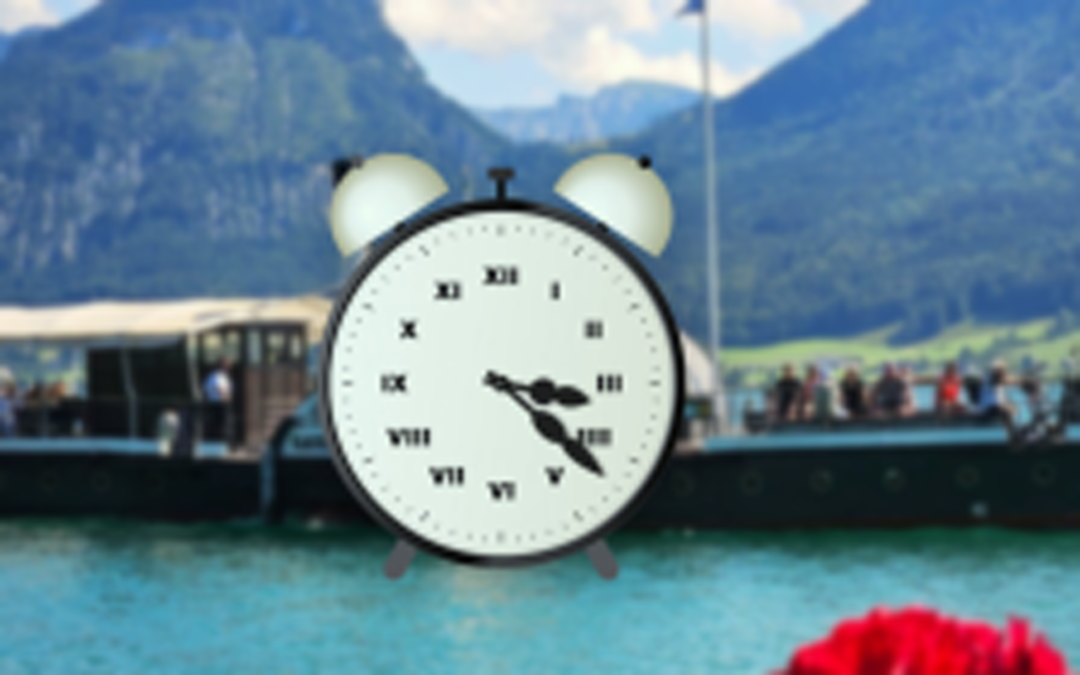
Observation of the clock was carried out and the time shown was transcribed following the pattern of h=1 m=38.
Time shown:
h=3 m=22
